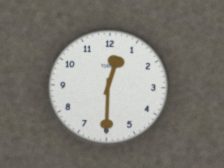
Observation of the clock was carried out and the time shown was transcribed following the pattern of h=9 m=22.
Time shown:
h=12 m=30
